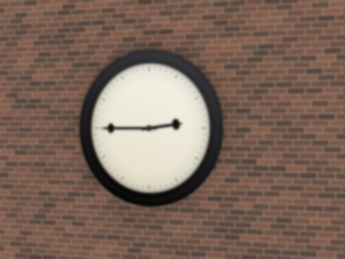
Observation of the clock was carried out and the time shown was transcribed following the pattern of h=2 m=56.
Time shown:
h=2 m=45
